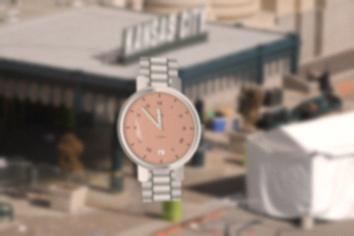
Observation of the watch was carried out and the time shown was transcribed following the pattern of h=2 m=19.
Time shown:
h=11 m=53
